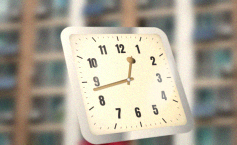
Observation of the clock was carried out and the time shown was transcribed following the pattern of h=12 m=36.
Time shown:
h=12 m=43
